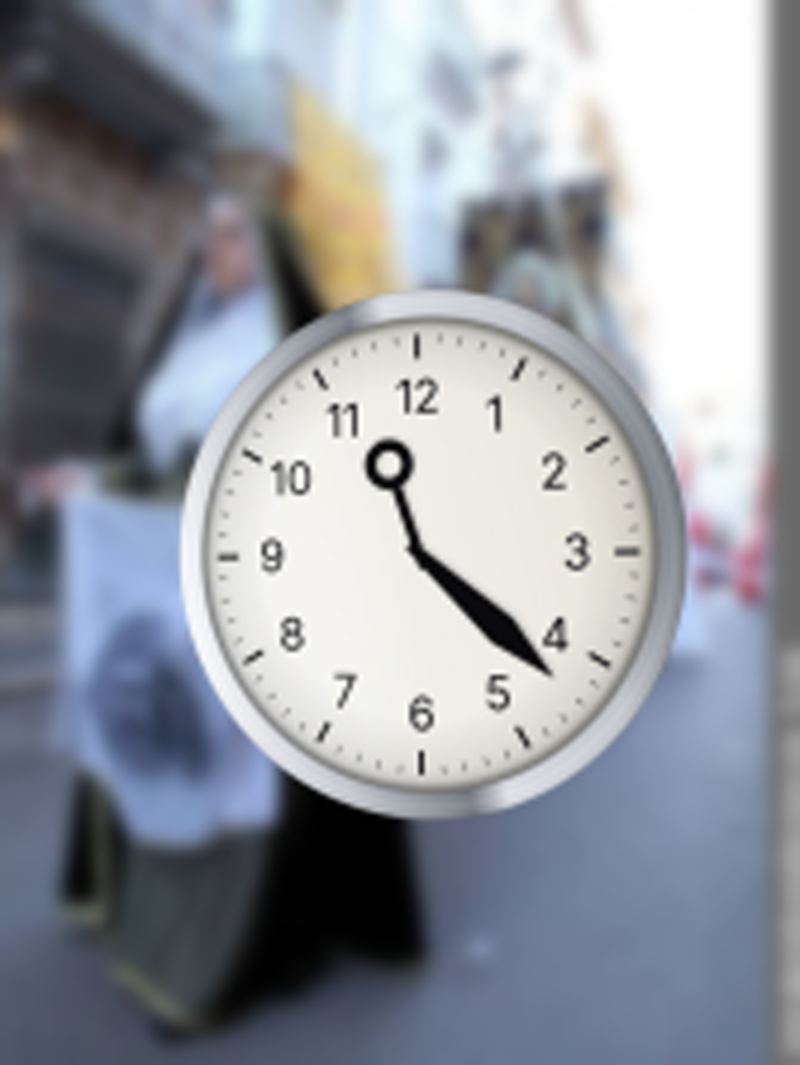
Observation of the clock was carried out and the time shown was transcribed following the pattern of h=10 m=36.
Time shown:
h=11 m=22
